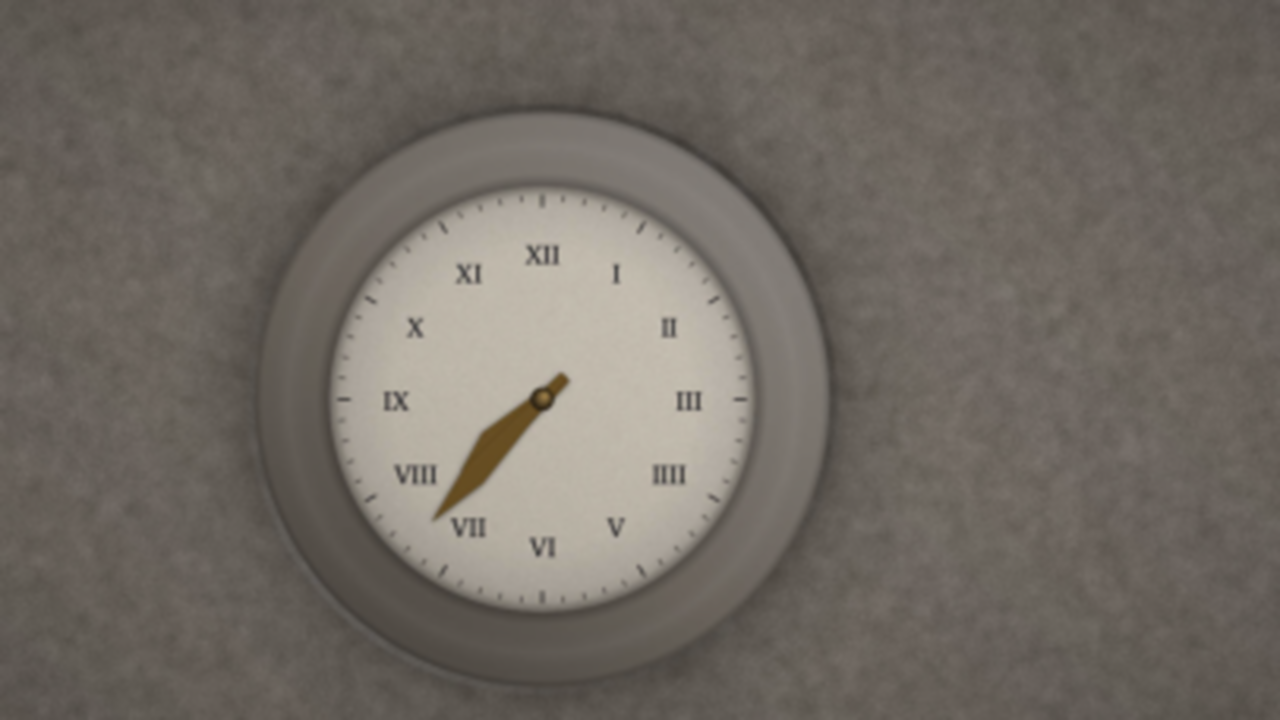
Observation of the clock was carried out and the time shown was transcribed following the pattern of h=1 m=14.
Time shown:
h=7 m=37
